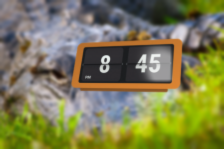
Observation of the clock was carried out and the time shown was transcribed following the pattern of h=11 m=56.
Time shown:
h=8 m=45
